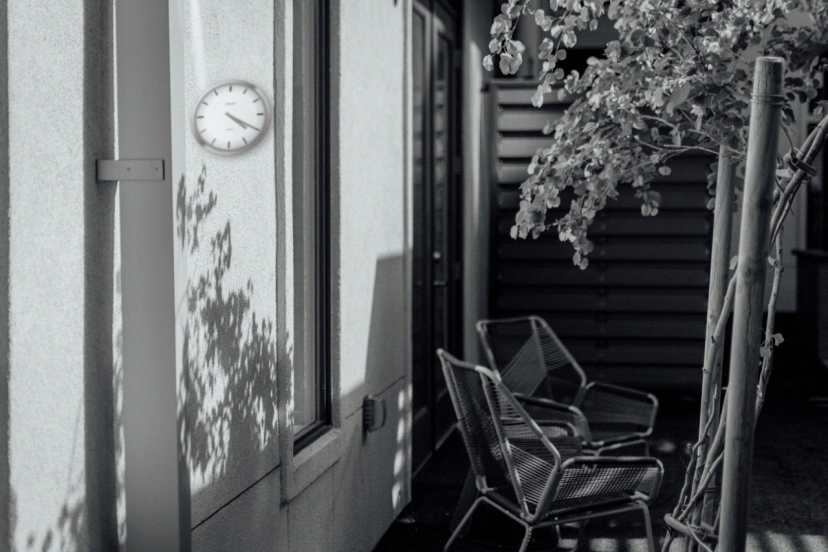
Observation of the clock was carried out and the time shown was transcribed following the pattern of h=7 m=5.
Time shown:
h=4 m=20
